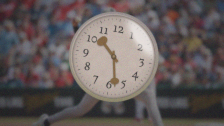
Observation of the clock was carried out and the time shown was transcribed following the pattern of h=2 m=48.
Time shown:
h=10 m=28
